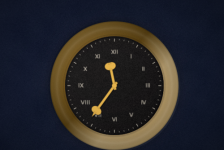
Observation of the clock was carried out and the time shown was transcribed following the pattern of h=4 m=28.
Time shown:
h=11 m=36
